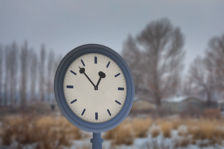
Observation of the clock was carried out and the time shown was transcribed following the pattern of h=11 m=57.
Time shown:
h=12 m=53
